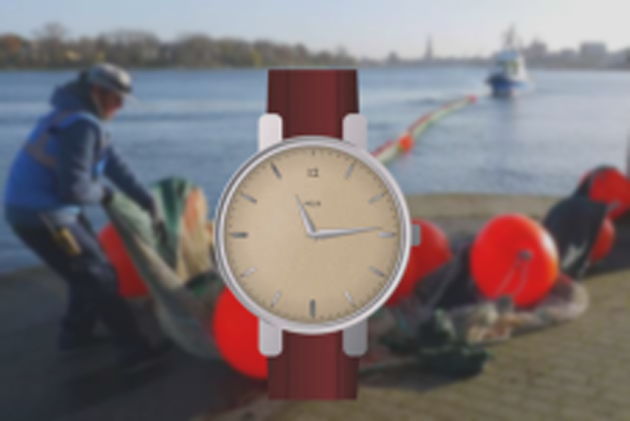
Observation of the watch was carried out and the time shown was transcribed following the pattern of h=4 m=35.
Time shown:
h=11 m=14
